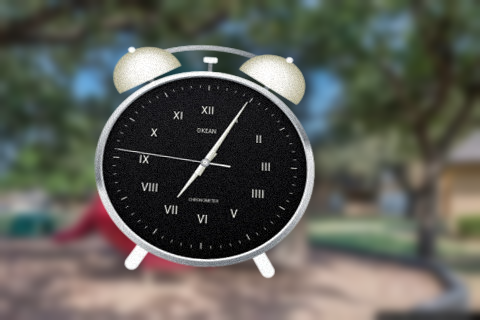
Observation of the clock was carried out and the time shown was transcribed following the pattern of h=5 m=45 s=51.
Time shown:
h=7 m=4 s=46
